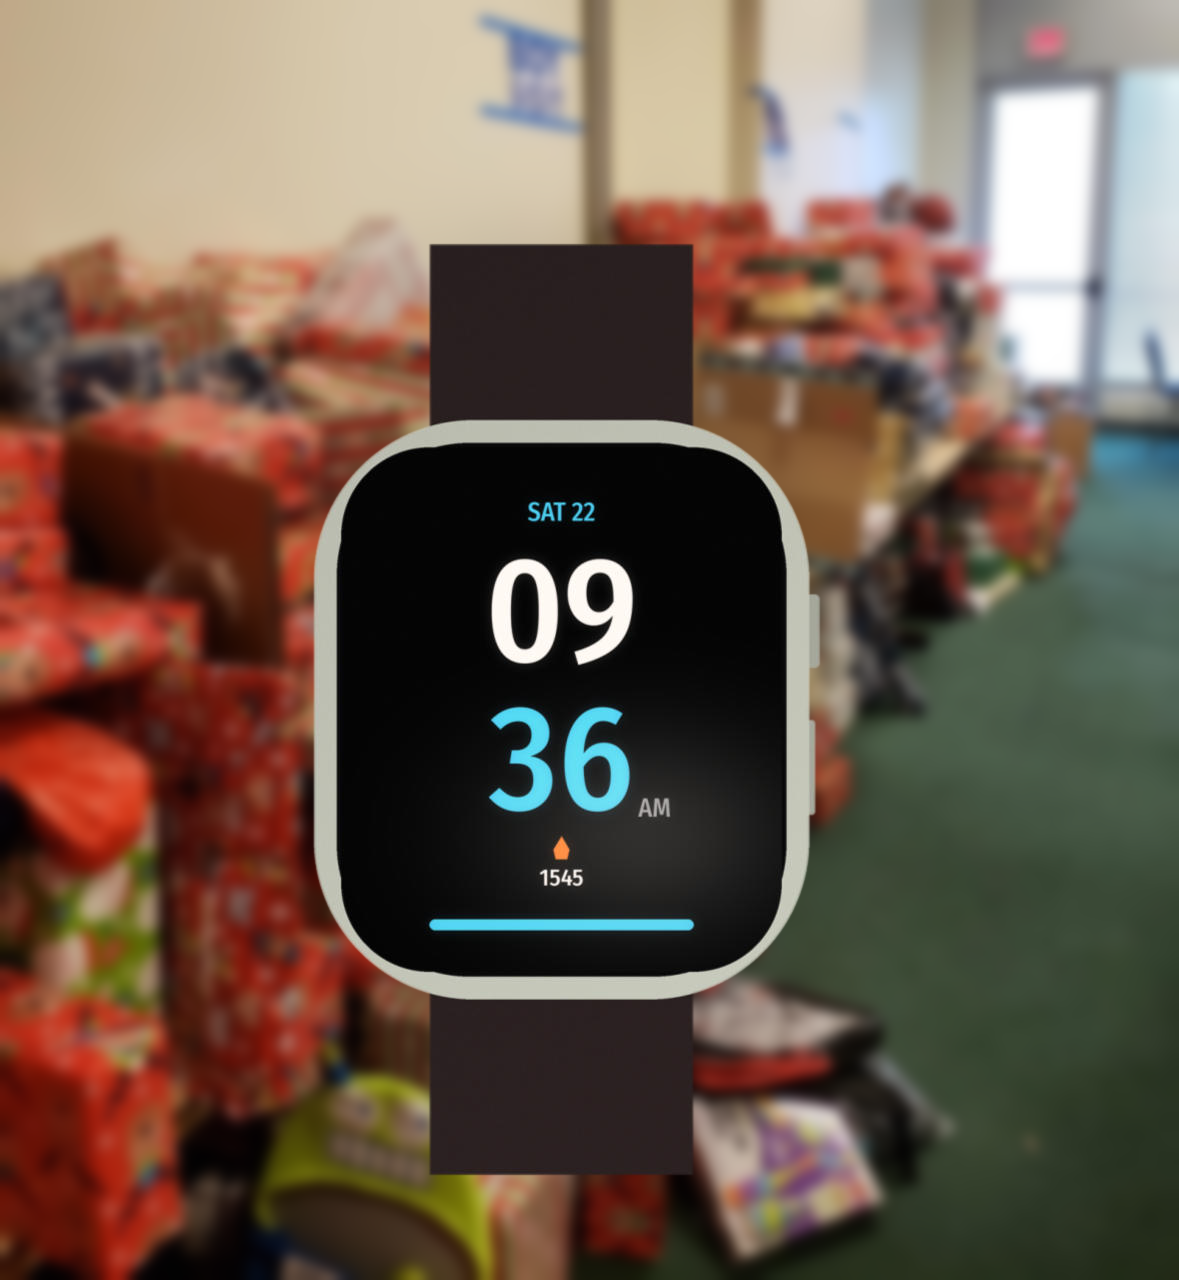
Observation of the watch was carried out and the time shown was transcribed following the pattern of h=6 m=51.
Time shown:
h=9 m=36
